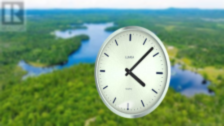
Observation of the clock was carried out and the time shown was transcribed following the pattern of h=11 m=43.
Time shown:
h=4 m=8
